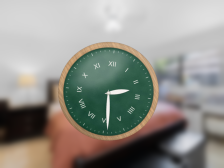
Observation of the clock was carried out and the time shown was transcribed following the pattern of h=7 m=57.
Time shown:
h=2 m=29
